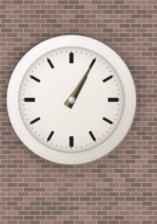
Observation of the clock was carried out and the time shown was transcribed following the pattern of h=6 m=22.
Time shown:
h=1 m=5
